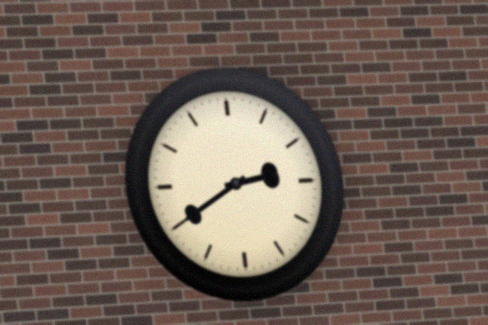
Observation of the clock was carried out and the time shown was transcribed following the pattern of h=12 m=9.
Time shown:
h=2 m=40
